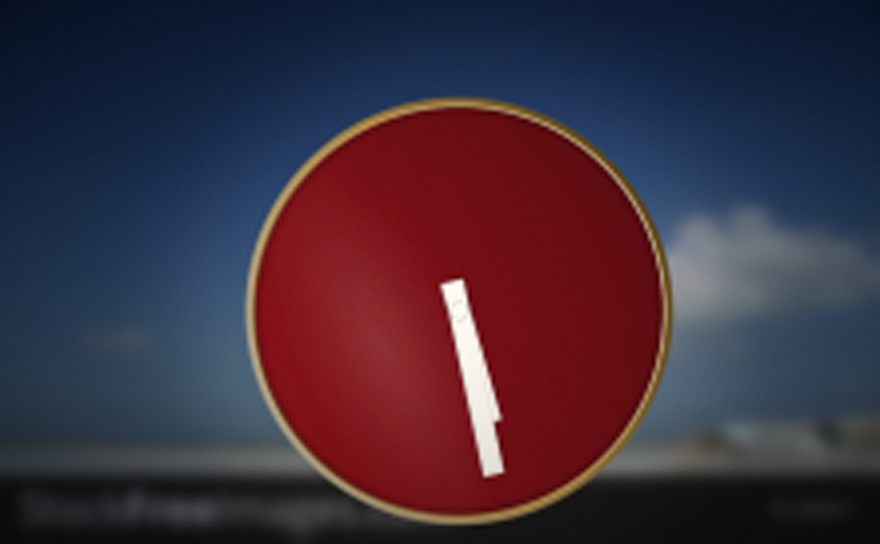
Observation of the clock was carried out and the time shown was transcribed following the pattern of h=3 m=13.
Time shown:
h=5 m=28
